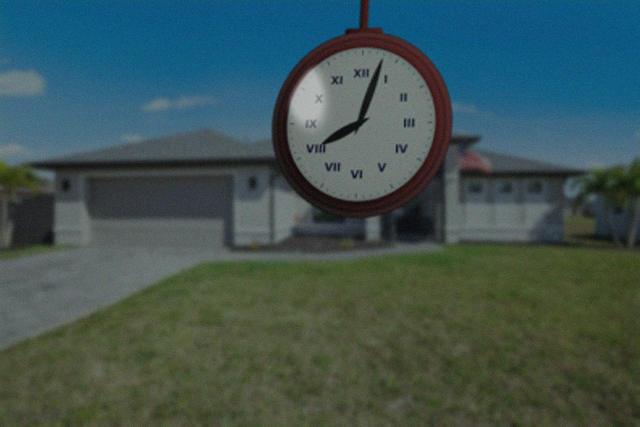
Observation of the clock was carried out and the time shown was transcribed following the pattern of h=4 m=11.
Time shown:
h=8 m=3
